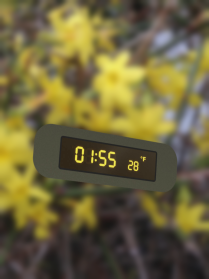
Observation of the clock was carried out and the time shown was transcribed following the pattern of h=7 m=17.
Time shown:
h=1 m=55
